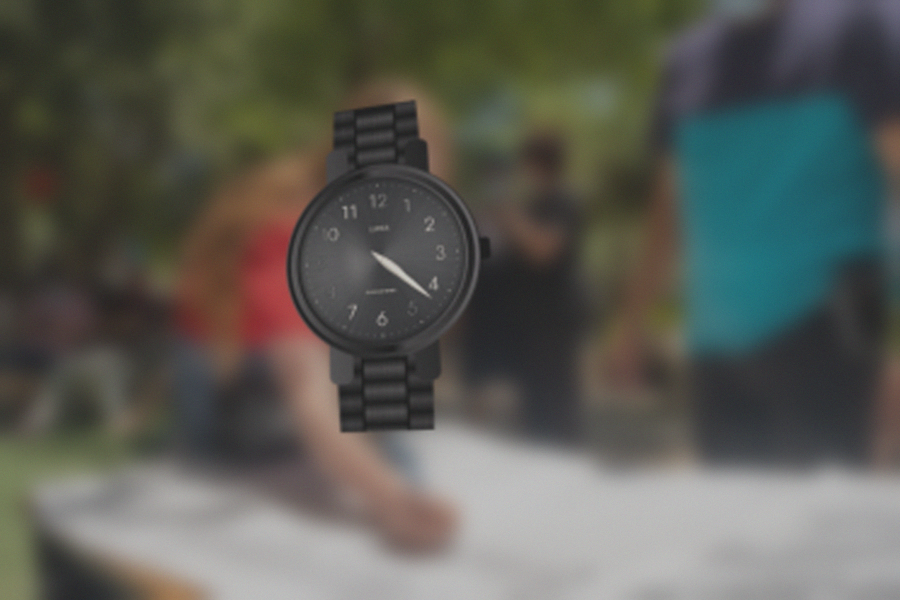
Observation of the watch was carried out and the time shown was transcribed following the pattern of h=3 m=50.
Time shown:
h=4 m=22
